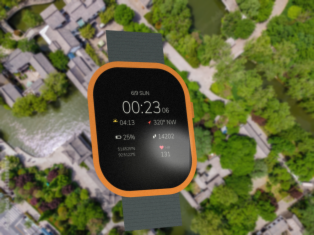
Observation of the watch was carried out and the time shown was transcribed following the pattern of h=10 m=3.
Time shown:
h=0 m=23
